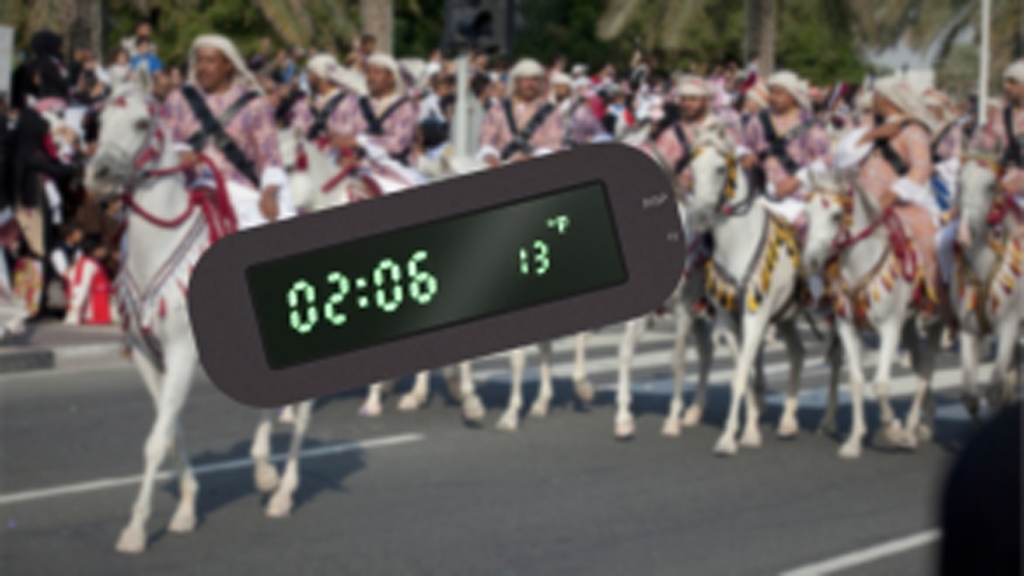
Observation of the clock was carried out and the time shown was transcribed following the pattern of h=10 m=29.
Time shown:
h=2 m=6
